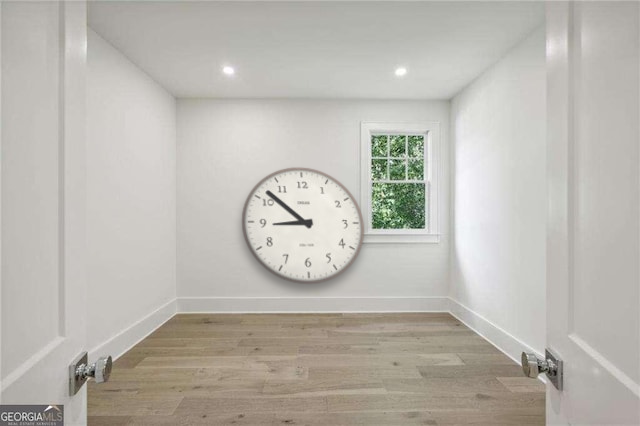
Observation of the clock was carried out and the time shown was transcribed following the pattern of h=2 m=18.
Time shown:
h=8 m=52
